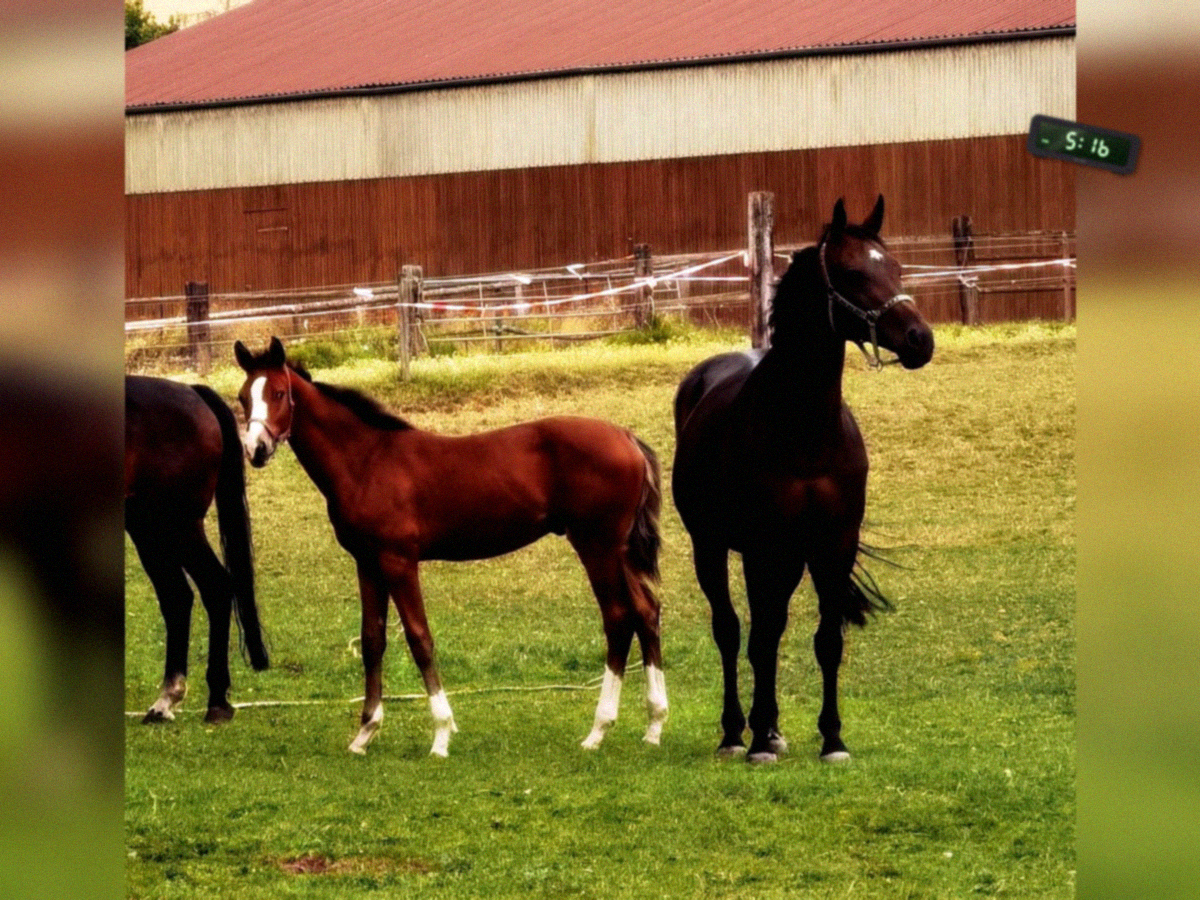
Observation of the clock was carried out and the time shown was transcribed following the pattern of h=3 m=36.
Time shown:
h=5 m=16
